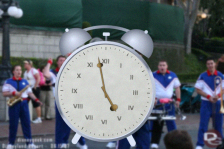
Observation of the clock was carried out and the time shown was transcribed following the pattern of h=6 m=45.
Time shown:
h=4 m=58
